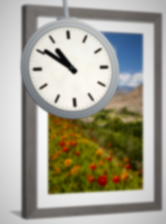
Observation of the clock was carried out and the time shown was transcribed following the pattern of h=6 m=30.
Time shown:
h=10 m=51
